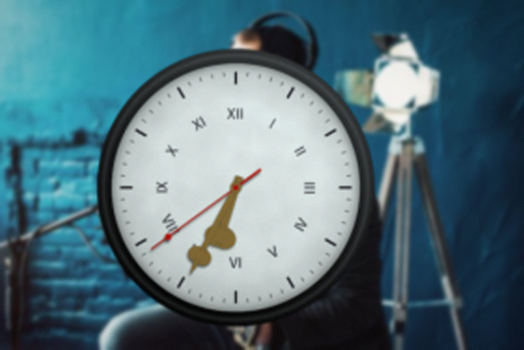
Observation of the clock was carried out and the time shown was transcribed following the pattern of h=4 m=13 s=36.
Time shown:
h=6 m=34 s=39
